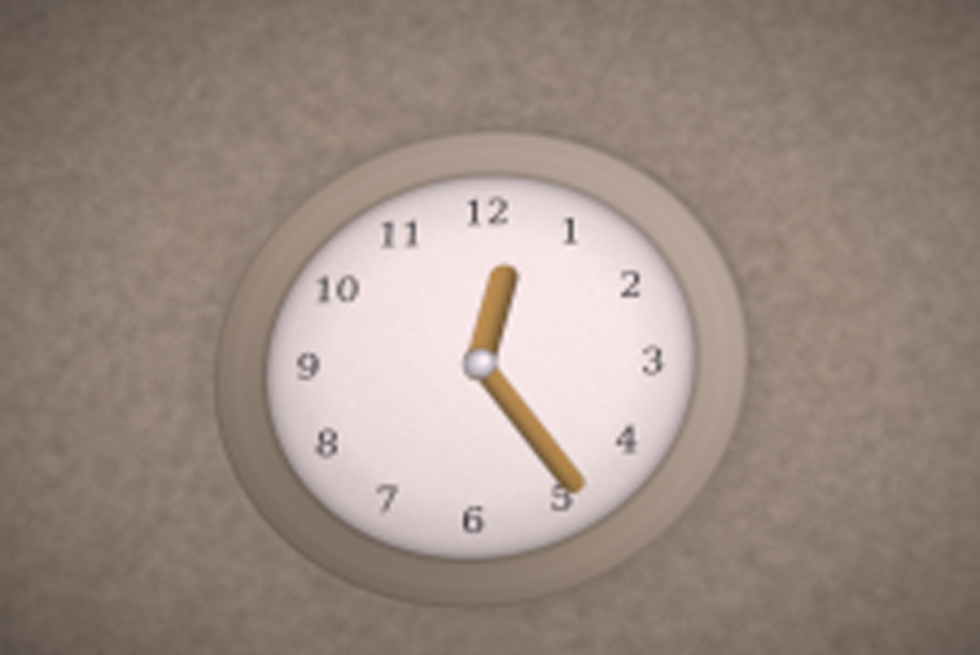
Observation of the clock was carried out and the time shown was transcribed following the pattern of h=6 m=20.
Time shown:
h=12 m=24
